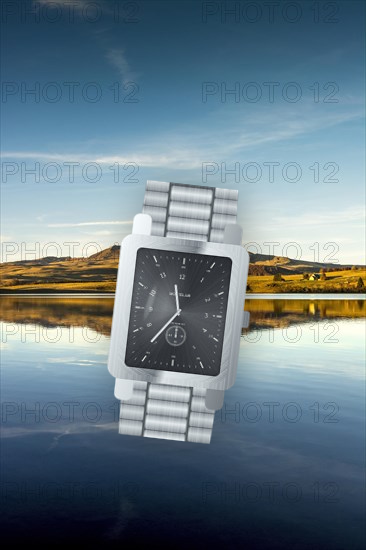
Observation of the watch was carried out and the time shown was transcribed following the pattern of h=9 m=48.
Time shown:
h=11 m=36
